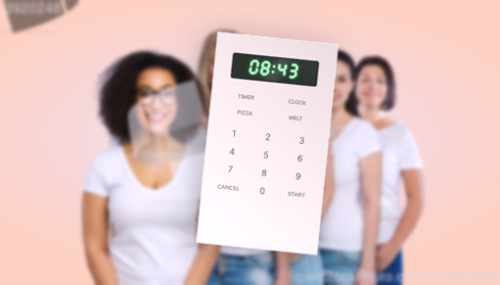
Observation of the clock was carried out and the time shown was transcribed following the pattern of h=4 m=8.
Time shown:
h=8 m=43
